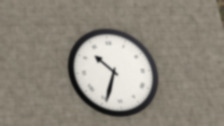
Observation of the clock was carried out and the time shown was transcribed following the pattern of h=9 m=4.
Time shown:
h=10 m=34
